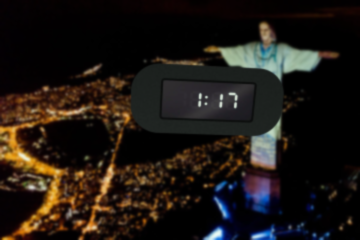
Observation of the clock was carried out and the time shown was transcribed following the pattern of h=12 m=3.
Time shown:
h=1 m=17
